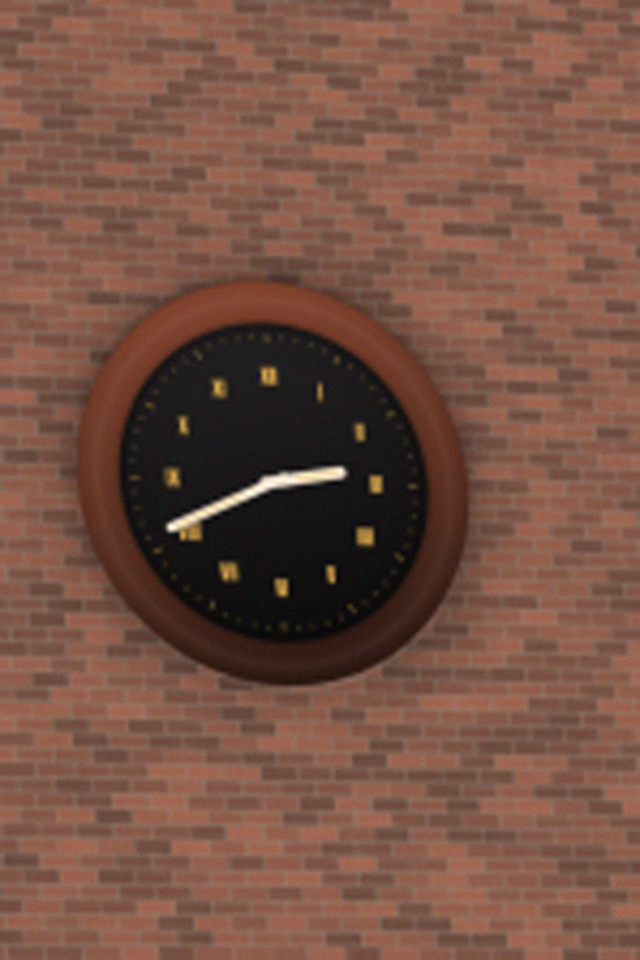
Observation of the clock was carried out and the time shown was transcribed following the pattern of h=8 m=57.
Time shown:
h=2 m=41
